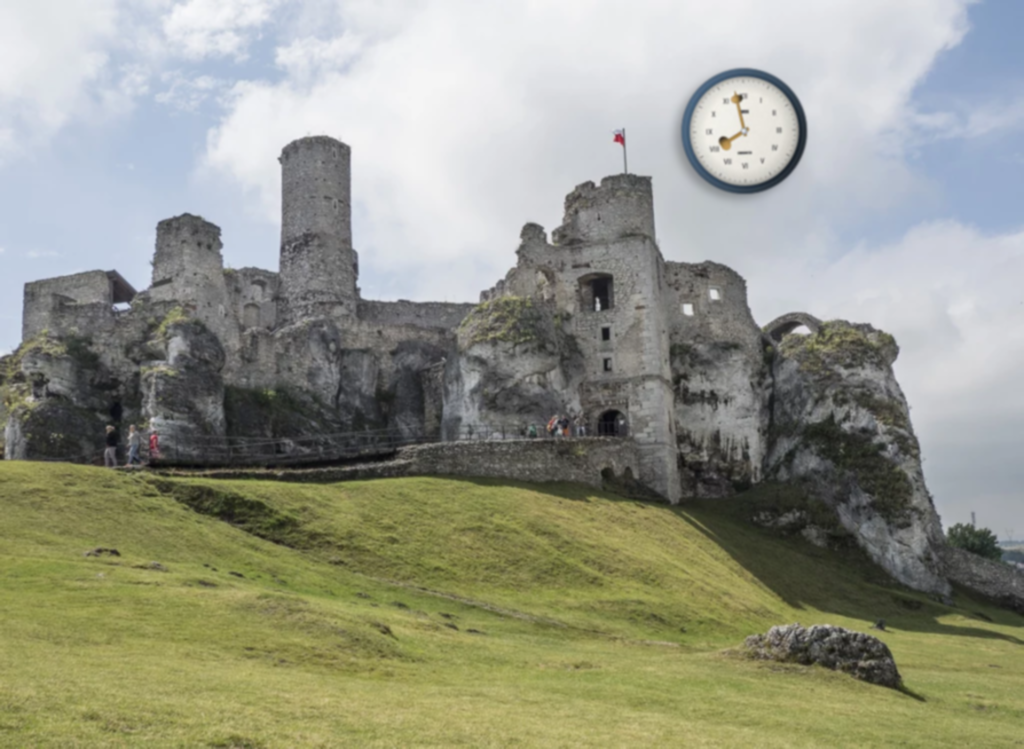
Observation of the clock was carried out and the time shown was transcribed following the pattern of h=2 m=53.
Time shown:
h=7 m=58
